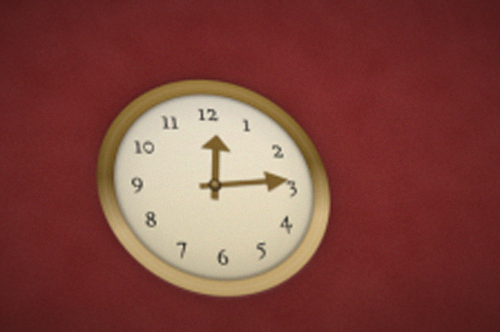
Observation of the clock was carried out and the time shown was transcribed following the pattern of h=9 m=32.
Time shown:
h=12 m=14
